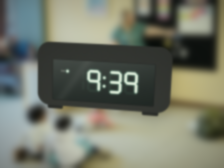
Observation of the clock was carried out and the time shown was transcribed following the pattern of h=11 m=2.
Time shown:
h=9 m=39
